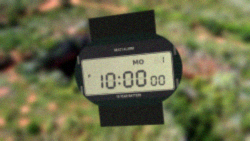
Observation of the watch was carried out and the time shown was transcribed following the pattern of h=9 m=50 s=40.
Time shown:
h=10 m=0 s=0
